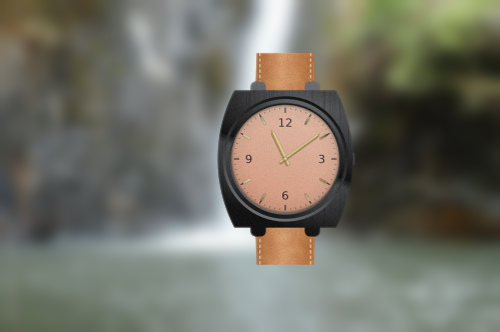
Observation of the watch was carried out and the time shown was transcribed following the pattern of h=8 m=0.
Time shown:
h=11 m=9
